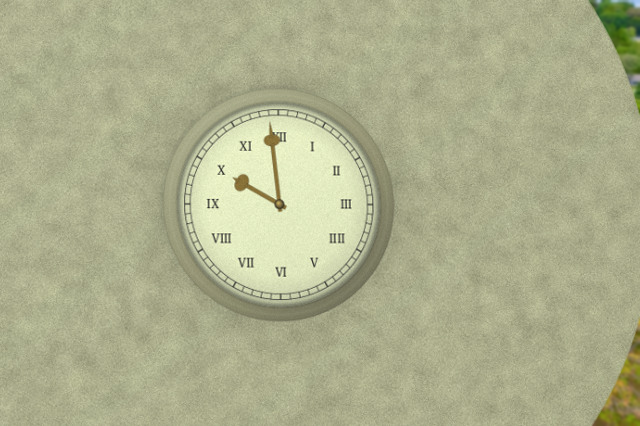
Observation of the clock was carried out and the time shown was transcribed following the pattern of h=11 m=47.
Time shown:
h=9 m=59
